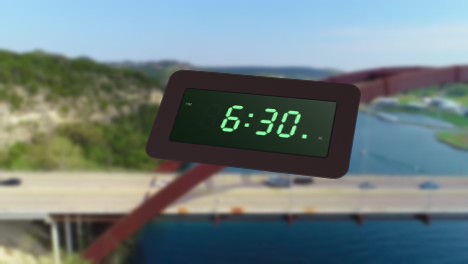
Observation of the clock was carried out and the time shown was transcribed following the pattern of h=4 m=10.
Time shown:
h=6 m=30
